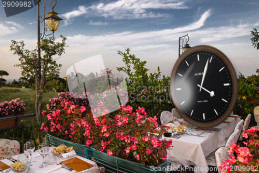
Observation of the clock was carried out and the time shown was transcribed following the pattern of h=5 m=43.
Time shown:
h=4 m=4
